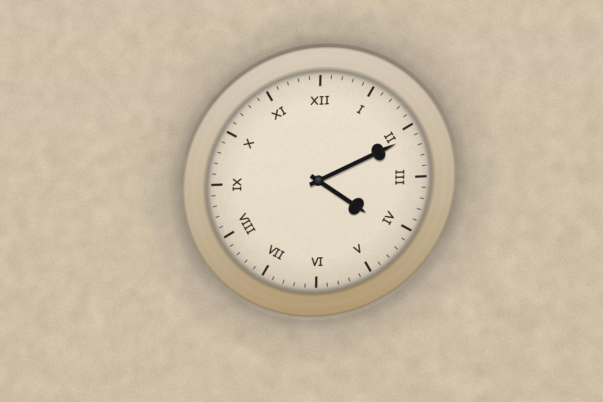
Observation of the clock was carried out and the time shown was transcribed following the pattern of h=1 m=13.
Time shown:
h=4 m=11
